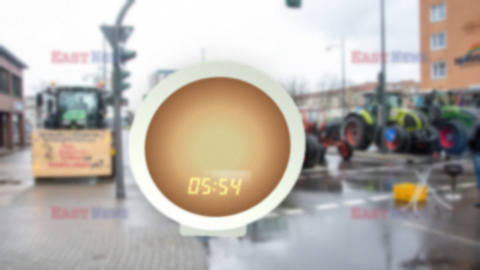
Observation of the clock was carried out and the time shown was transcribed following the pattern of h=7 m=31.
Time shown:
h=5 m=54
